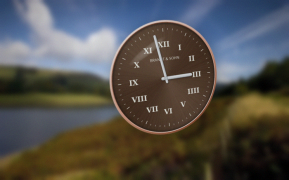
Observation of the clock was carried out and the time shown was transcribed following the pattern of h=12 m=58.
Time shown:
h=2 m=58
